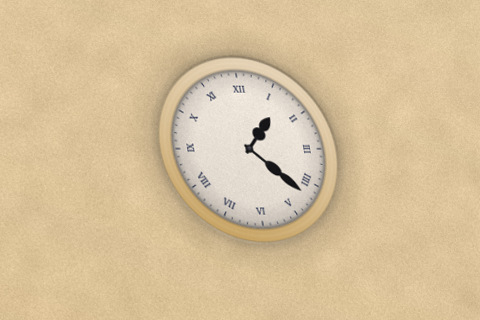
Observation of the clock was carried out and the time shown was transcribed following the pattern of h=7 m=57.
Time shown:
h=1 m=22
